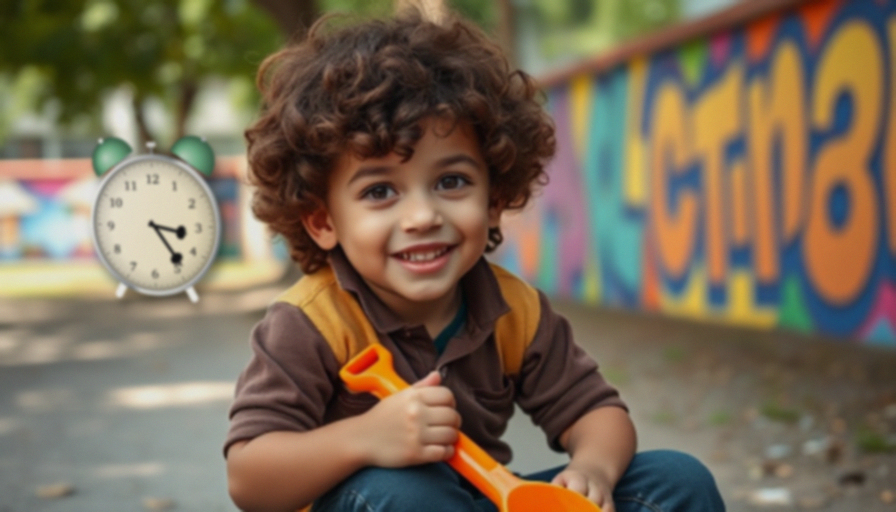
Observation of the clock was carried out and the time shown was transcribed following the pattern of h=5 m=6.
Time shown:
h=3 m=24
